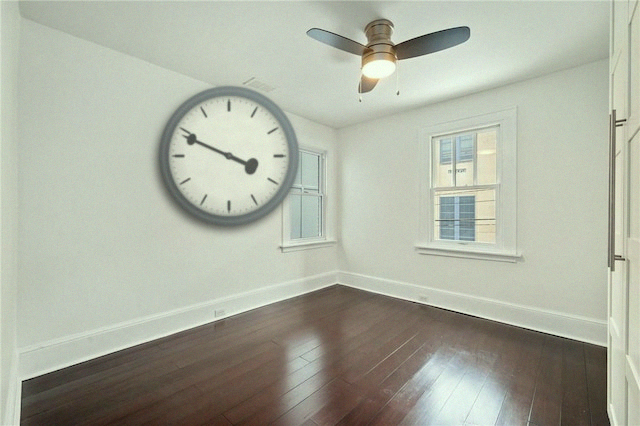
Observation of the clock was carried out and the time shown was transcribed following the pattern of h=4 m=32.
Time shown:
h=3 m=49
